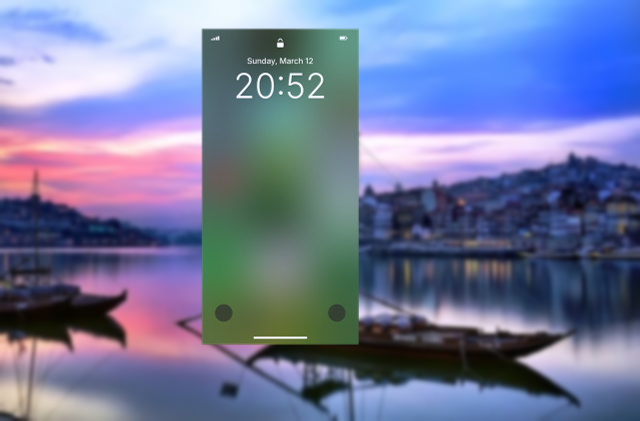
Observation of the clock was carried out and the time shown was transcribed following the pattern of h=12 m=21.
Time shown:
h=20 m=52
